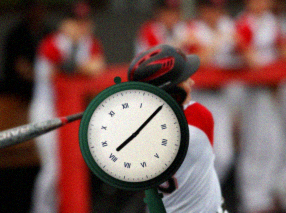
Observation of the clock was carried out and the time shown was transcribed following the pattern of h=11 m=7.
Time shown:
h=8 m=10
